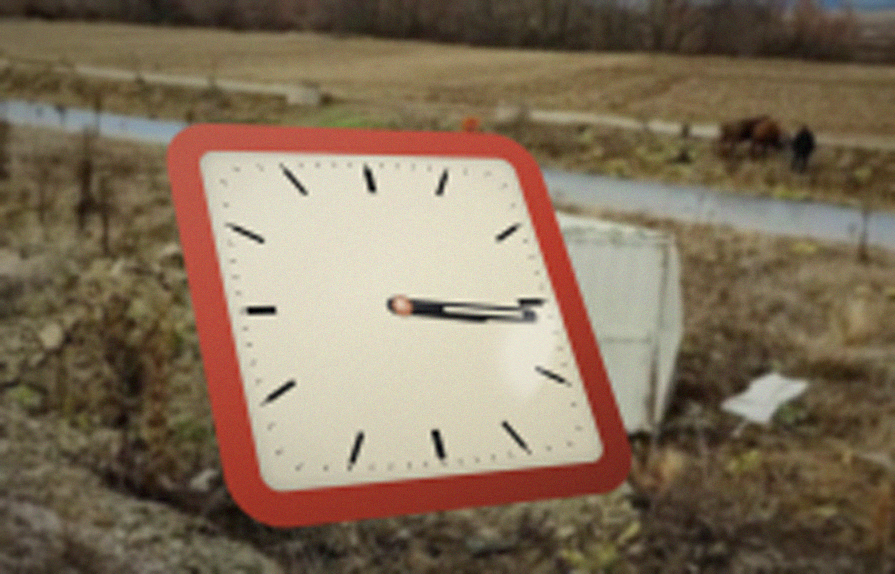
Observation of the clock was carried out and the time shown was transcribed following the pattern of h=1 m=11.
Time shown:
h=3 m=16
